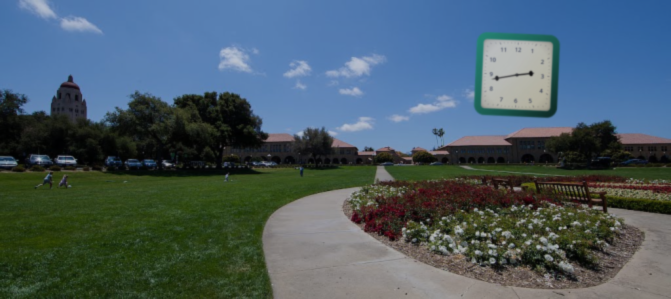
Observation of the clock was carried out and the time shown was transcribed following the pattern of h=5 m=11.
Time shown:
h=2 m=43
